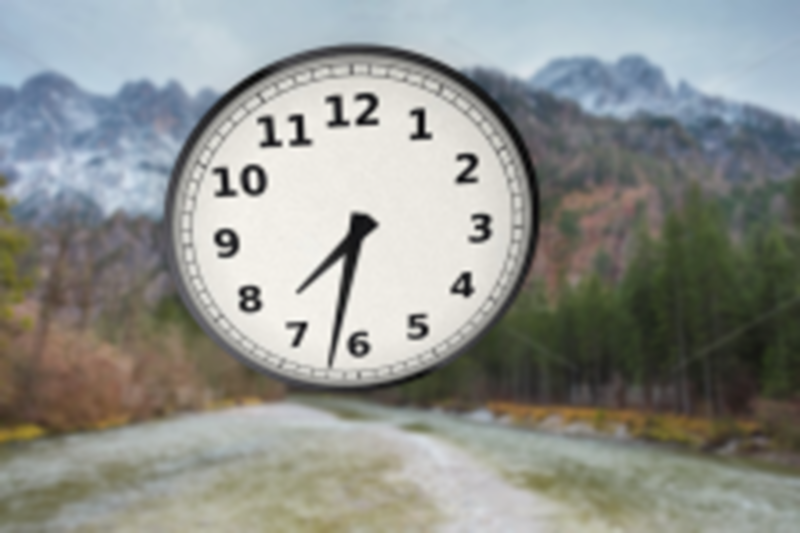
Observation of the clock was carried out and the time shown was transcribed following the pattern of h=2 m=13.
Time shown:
h=7 m=32
